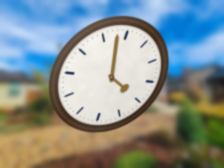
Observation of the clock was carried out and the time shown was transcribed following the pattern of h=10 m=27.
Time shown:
h=3 m=58
